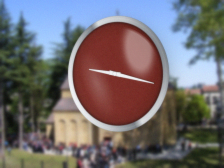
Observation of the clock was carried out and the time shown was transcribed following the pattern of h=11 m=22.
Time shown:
h=9 m=17
